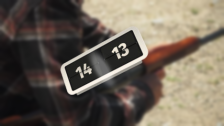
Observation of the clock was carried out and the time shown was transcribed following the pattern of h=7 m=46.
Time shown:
h=14 m=13
